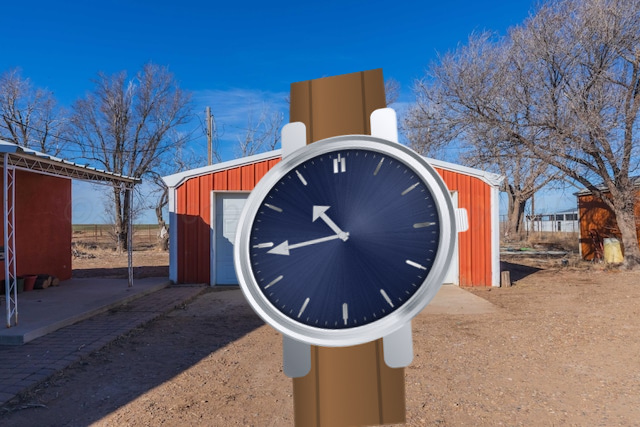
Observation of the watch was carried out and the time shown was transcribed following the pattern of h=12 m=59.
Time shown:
h=10 m=44
